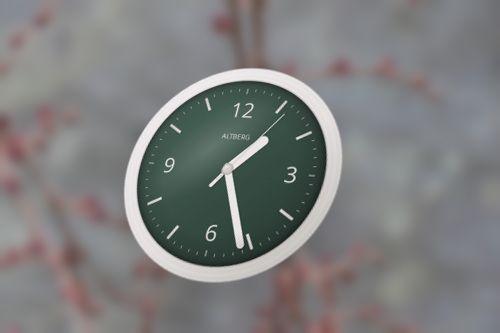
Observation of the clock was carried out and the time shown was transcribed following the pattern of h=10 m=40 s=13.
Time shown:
h=1 m=26 s=6
